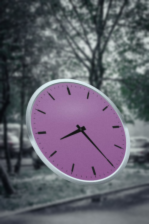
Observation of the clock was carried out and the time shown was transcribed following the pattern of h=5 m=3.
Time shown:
h=8 m=25
